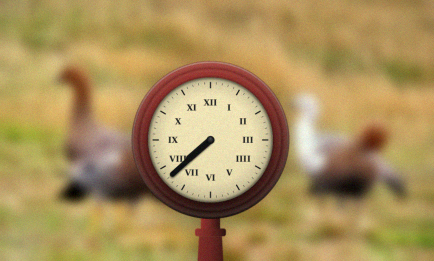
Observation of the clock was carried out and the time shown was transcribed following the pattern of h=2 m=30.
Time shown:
h=7 m=38
